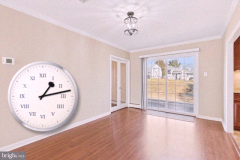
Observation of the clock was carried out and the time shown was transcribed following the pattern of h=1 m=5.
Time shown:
h=1 m=13
